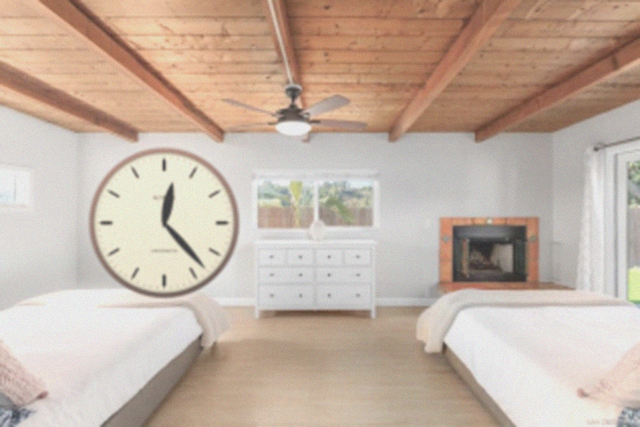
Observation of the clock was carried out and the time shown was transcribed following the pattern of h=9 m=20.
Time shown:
h=12 m=23
